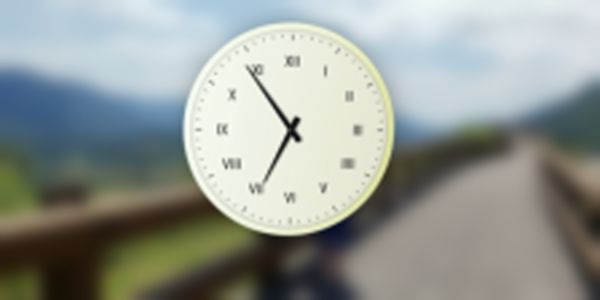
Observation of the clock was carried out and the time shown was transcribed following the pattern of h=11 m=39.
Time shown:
h=6 m=54
